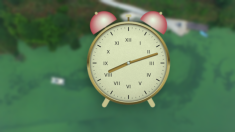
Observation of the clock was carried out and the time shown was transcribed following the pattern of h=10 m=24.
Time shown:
h=8 m=12
